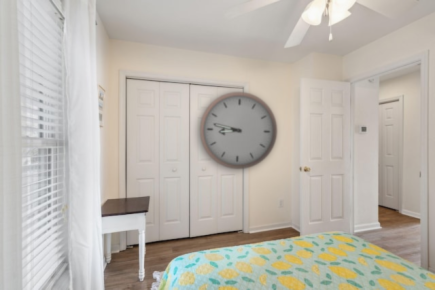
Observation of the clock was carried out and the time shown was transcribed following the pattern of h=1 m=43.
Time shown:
h=8 m=47
